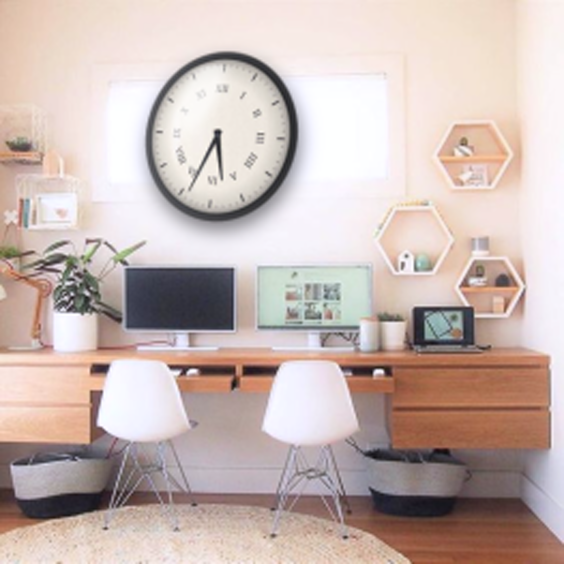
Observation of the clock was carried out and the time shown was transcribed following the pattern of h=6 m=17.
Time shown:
h=5 m=34
